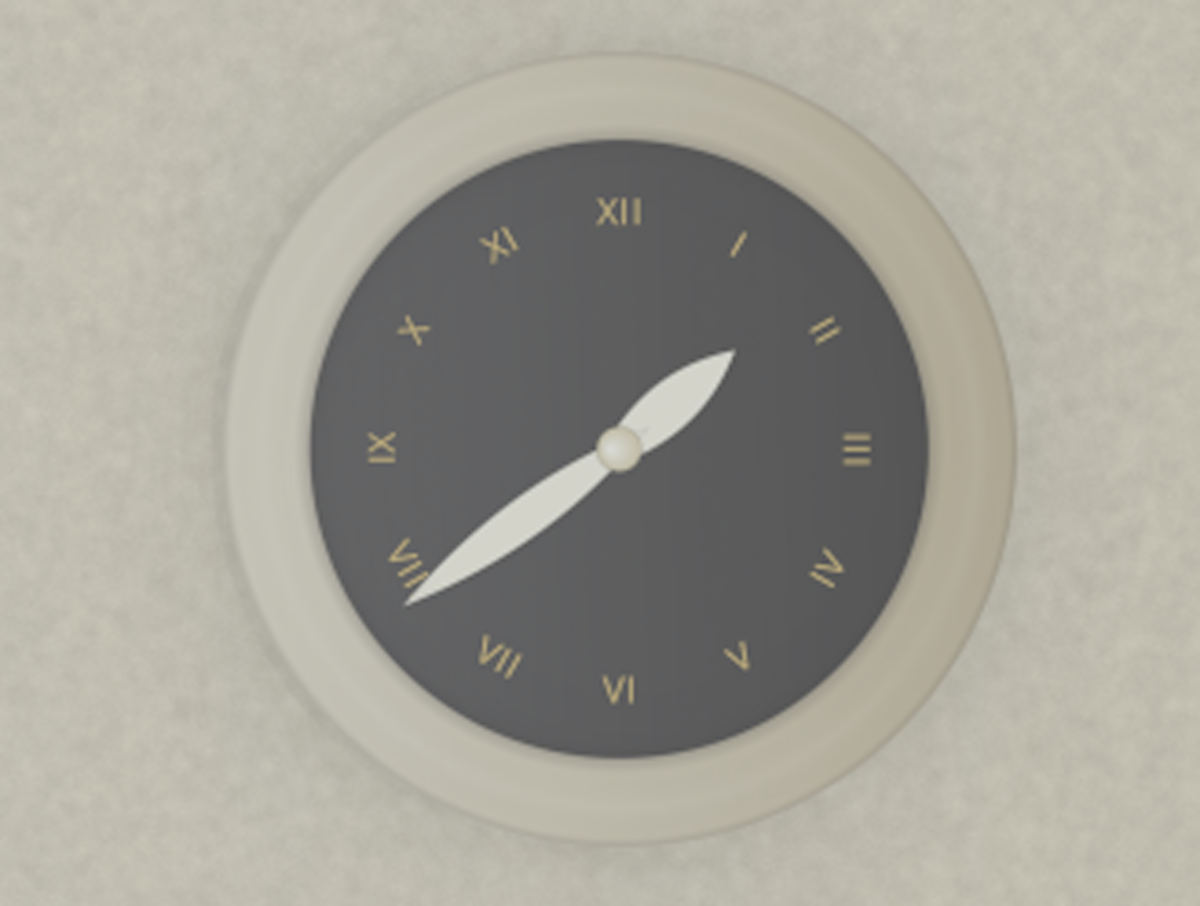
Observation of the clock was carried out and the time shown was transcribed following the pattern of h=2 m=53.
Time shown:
h=1 m=39
